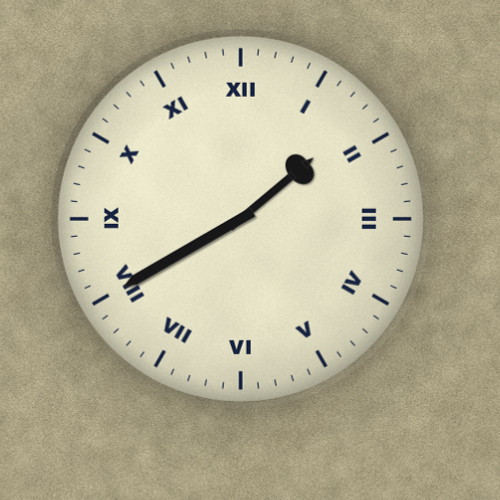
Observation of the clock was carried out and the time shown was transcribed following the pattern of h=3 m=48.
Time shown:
h=1 m=40
